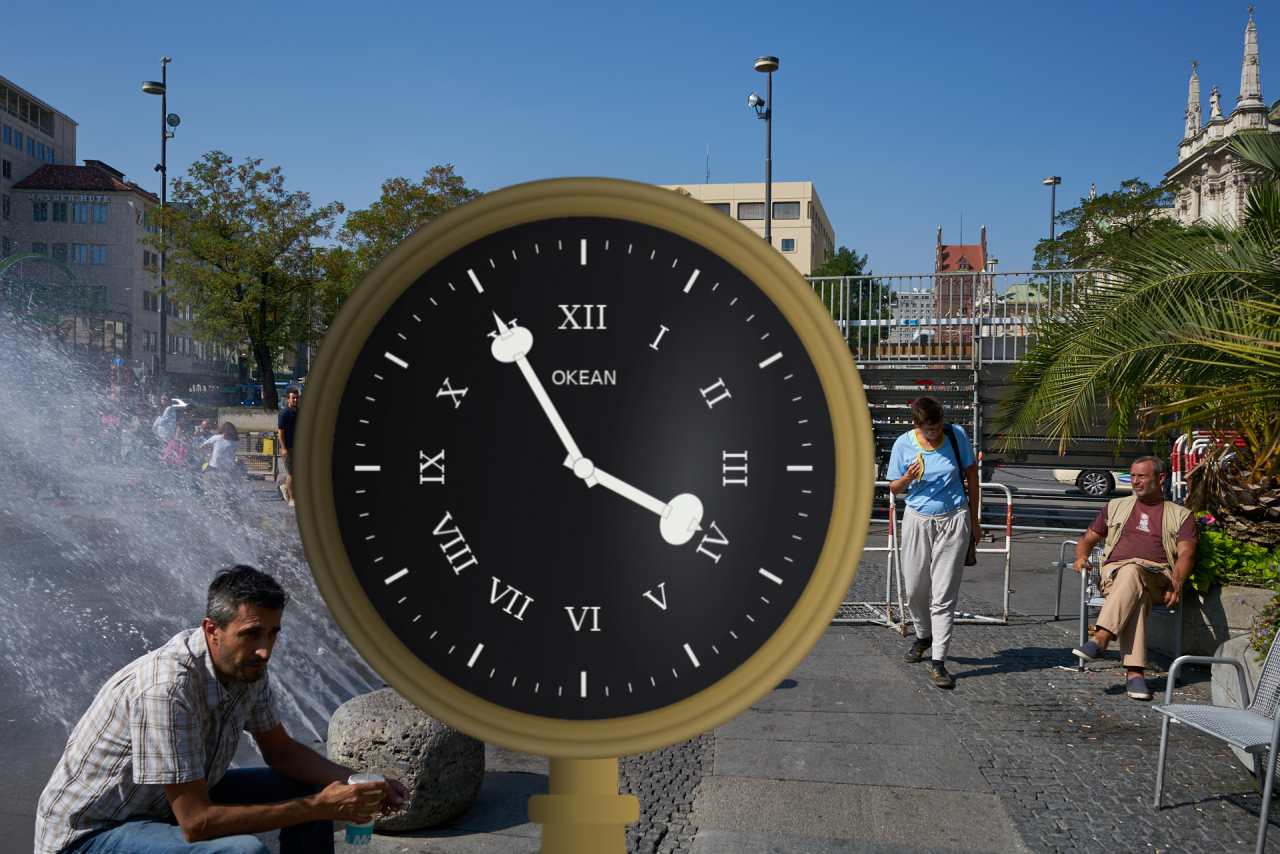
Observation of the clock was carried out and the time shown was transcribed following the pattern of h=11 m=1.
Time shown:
h=3 m=55
